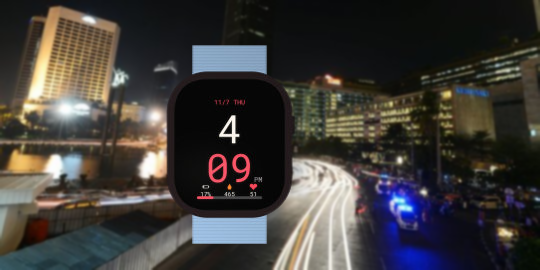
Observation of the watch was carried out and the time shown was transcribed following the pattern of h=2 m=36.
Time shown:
h=4 m=9
